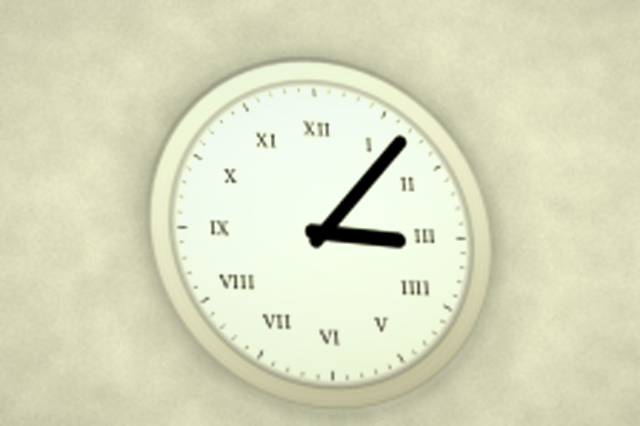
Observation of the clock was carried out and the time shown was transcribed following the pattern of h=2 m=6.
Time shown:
h=3 m=7
